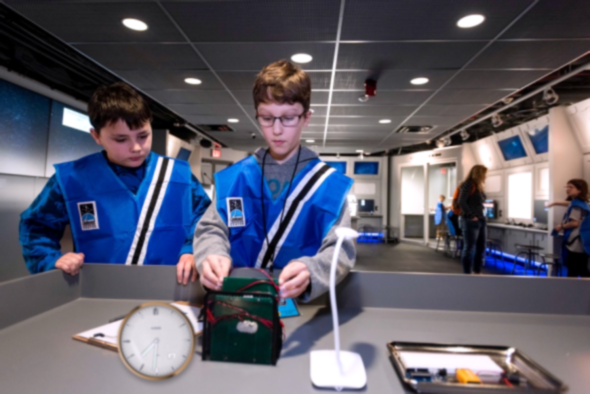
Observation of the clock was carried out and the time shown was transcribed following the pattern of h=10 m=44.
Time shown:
h=7 m=31
